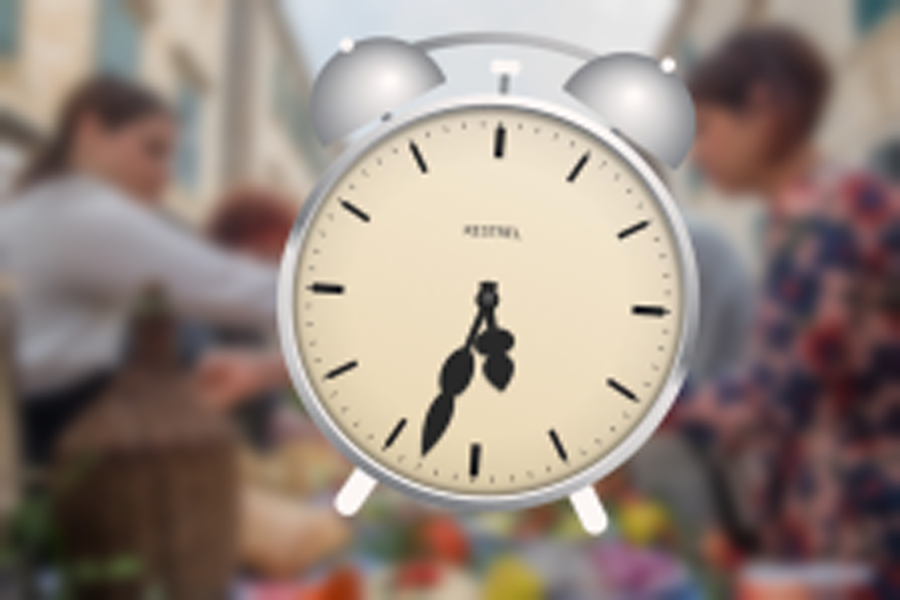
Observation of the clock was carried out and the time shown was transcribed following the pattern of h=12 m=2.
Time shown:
h=5 m=33
